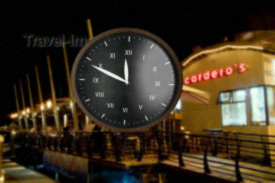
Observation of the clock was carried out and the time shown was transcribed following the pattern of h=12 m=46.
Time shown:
h=11 m=49
